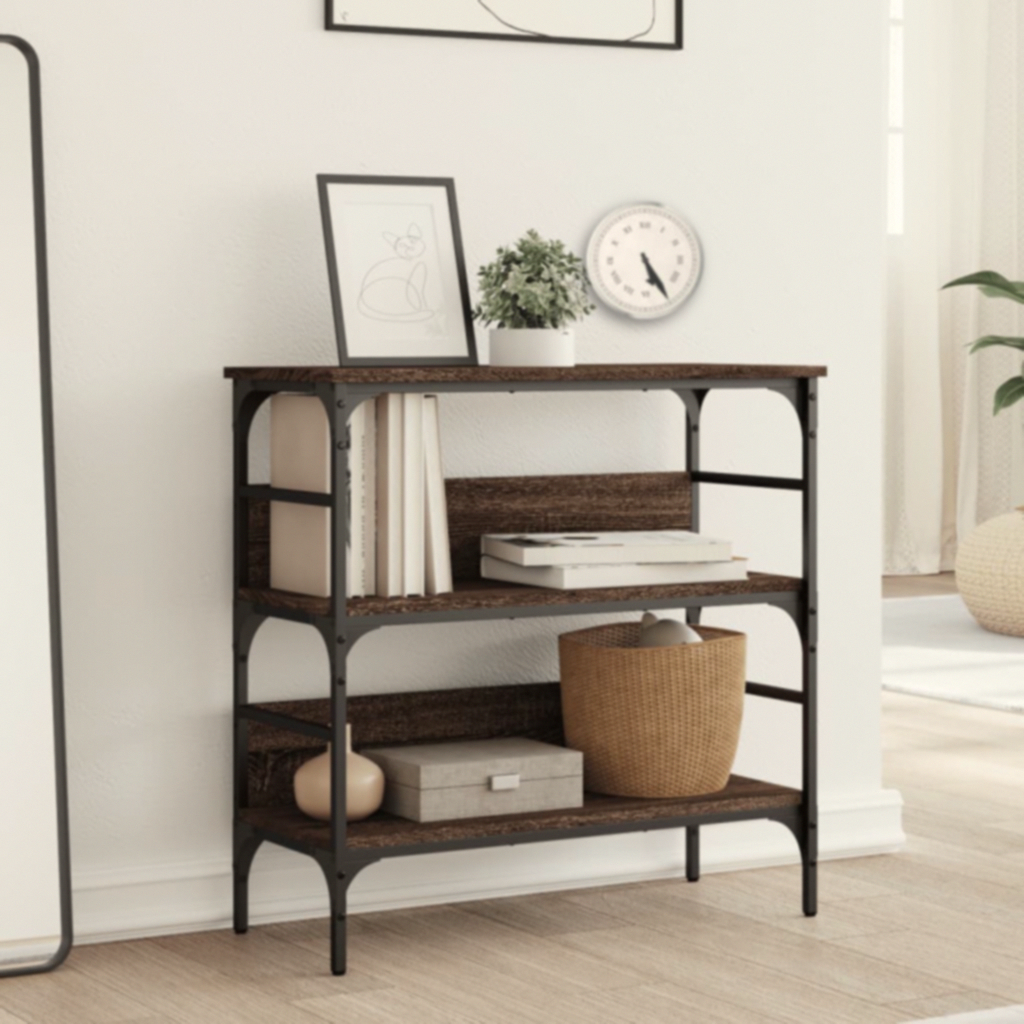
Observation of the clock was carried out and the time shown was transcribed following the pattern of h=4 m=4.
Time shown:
h=5 m=25
